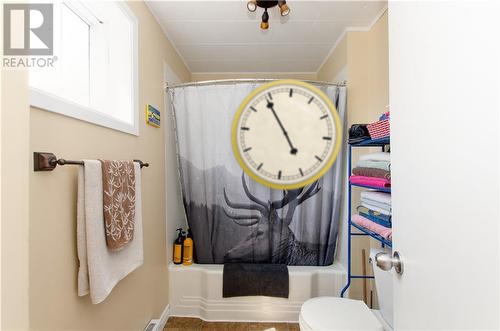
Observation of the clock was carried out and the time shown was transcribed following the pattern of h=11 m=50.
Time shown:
h=4 m=54
